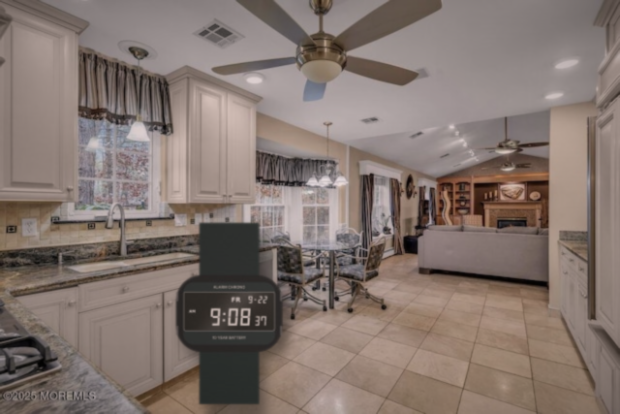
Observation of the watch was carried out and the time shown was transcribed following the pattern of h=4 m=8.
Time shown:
h=9 m=8
